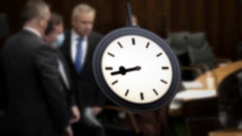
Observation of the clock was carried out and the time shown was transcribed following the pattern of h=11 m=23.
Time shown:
h=8 m=43
